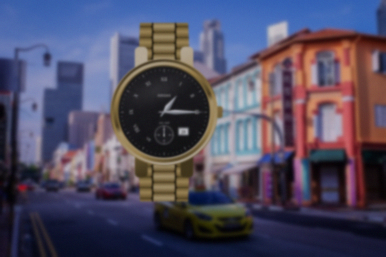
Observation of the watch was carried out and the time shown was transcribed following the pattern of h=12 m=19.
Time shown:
h=1 m=15
